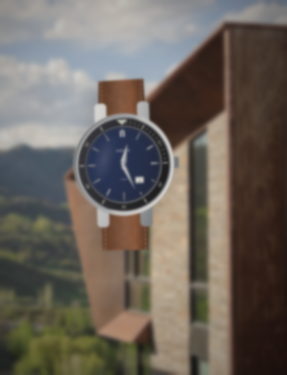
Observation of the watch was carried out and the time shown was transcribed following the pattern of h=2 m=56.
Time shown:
h=12 m=26
